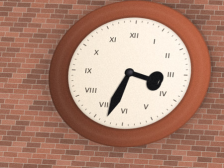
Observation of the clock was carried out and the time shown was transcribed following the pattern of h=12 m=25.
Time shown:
h=3 m=33
